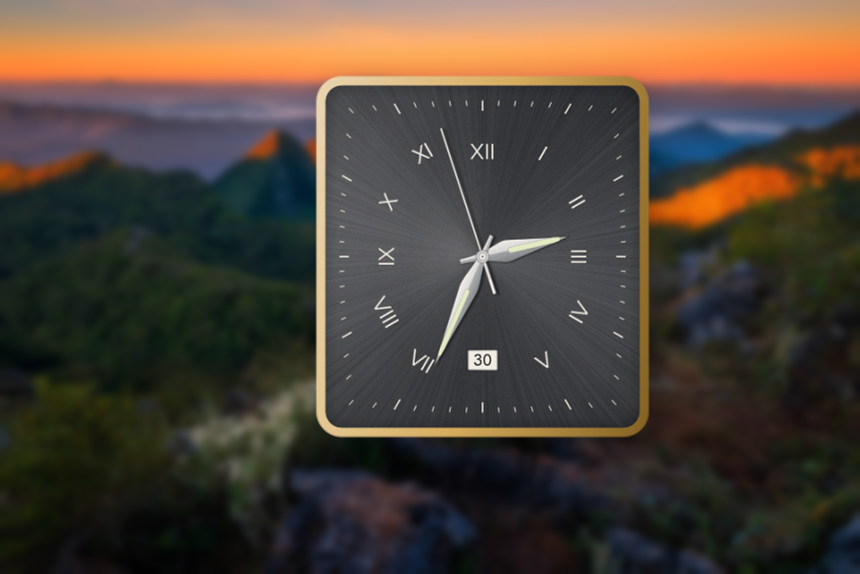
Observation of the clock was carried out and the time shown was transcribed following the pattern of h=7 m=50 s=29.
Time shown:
h=2 m=33 s=57
